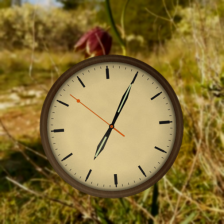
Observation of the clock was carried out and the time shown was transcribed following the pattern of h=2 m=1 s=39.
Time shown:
h=7 m=4 s=52
